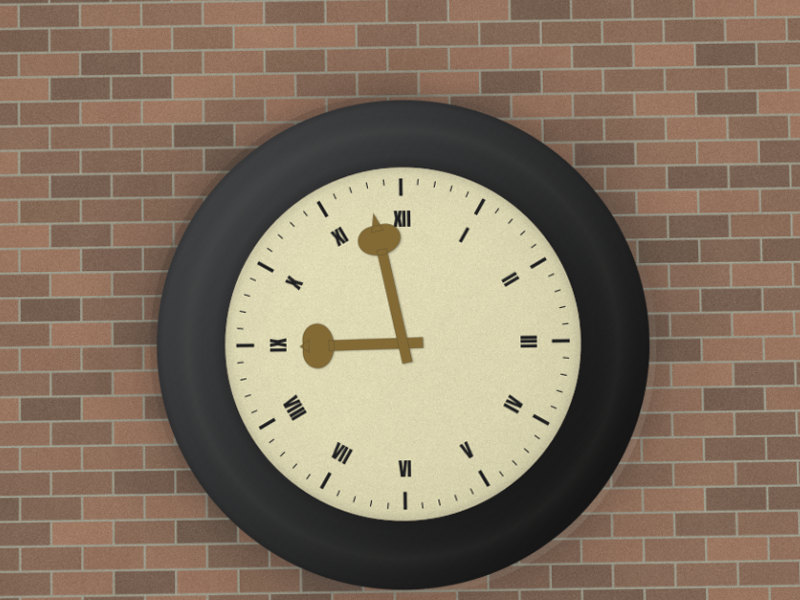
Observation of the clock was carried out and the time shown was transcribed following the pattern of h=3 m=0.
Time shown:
h=8 m=58
